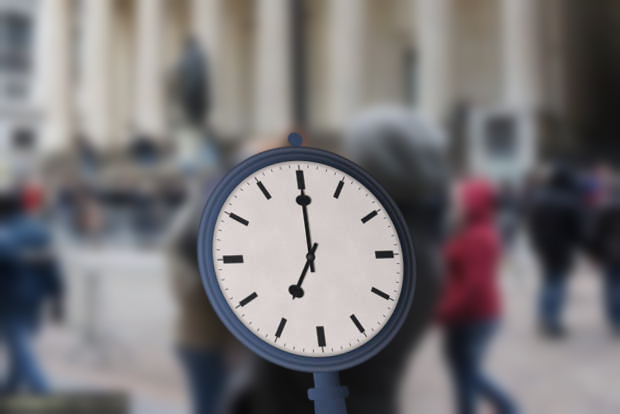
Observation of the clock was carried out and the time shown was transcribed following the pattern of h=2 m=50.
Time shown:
h=7 m=0
